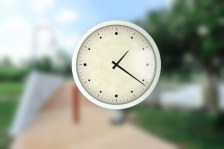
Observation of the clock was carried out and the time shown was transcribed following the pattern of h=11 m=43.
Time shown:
h=1 m=21
